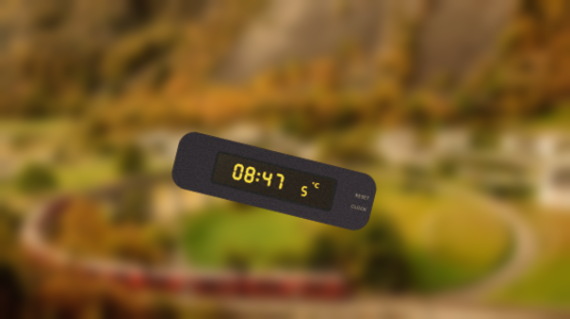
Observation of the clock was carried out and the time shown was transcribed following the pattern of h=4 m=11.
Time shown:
h=8 m=47
